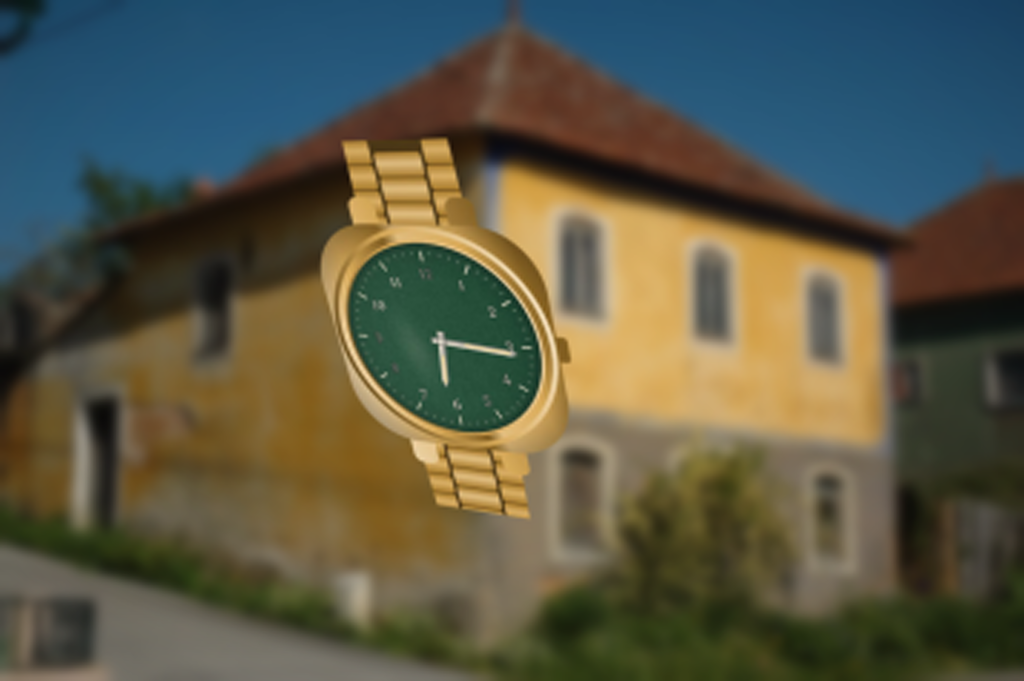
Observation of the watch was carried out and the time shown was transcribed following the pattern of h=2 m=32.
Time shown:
h=6 m=16
